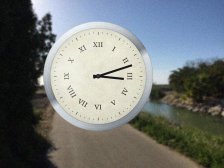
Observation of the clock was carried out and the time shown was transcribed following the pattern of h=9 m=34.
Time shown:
h=3 m=12
